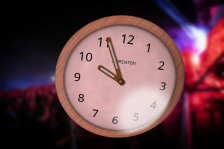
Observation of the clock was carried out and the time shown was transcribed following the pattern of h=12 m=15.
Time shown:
h=9 m=56
